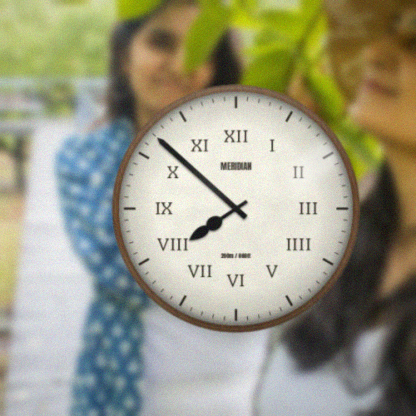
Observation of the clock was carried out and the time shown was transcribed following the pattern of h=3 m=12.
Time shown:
h=7 m=52
